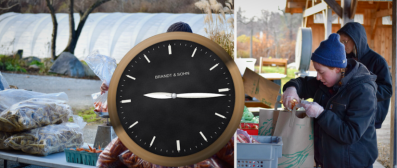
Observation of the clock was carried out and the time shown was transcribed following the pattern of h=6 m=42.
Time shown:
h=9 m=16
